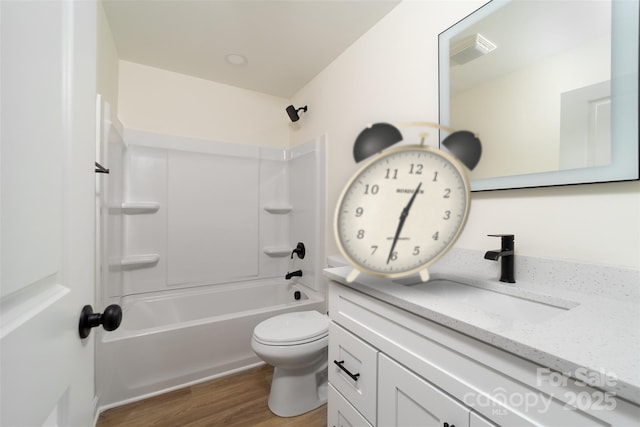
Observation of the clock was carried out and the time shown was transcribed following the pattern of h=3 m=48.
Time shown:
h=12 m=31
